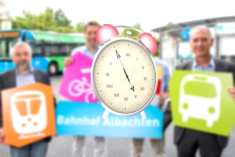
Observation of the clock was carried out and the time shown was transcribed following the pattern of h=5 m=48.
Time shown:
h=4 m=55
